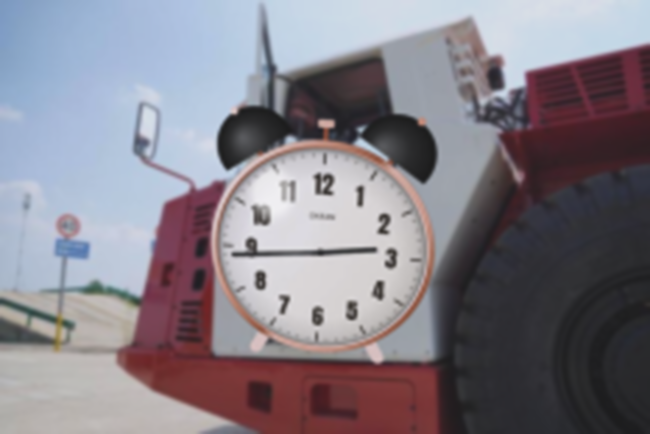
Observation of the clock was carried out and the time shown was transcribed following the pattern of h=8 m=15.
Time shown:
h=2 m=44
